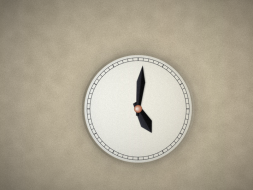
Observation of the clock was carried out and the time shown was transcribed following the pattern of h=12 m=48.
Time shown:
h=5 m=1
